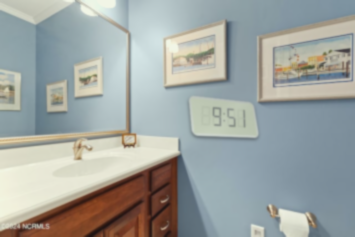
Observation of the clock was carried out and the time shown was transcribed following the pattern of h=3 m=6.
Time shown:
h=9 m=51
